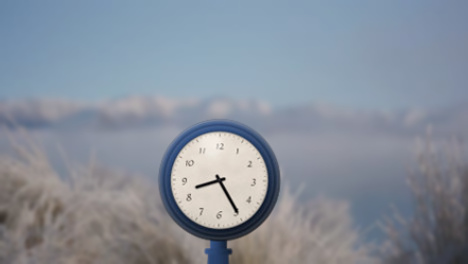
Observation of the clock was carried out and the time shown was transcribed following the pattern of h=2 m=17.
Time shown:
h=8 m=25
